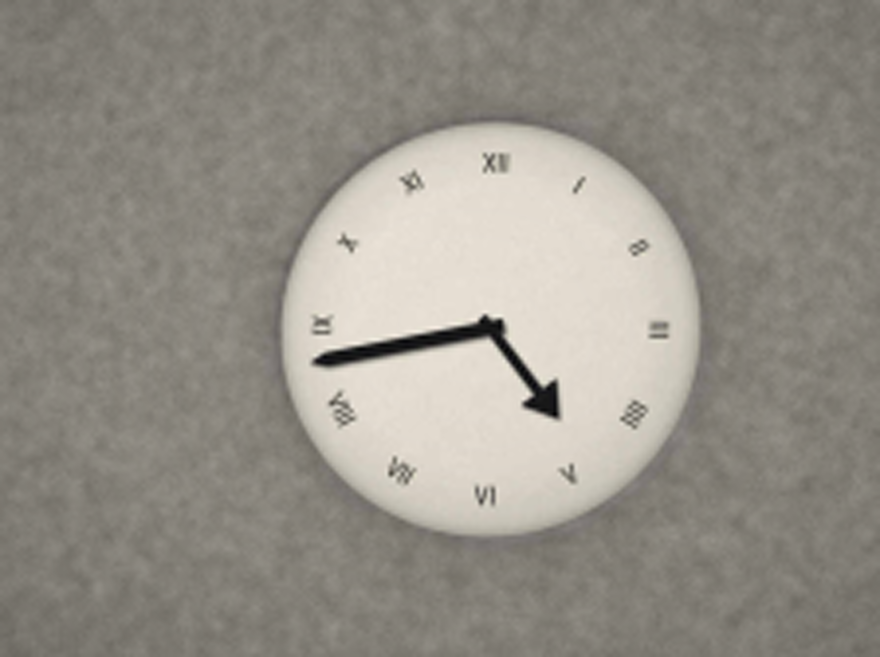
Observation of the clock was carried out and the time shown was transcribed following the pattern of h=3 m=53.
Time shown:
h=4 m=43
